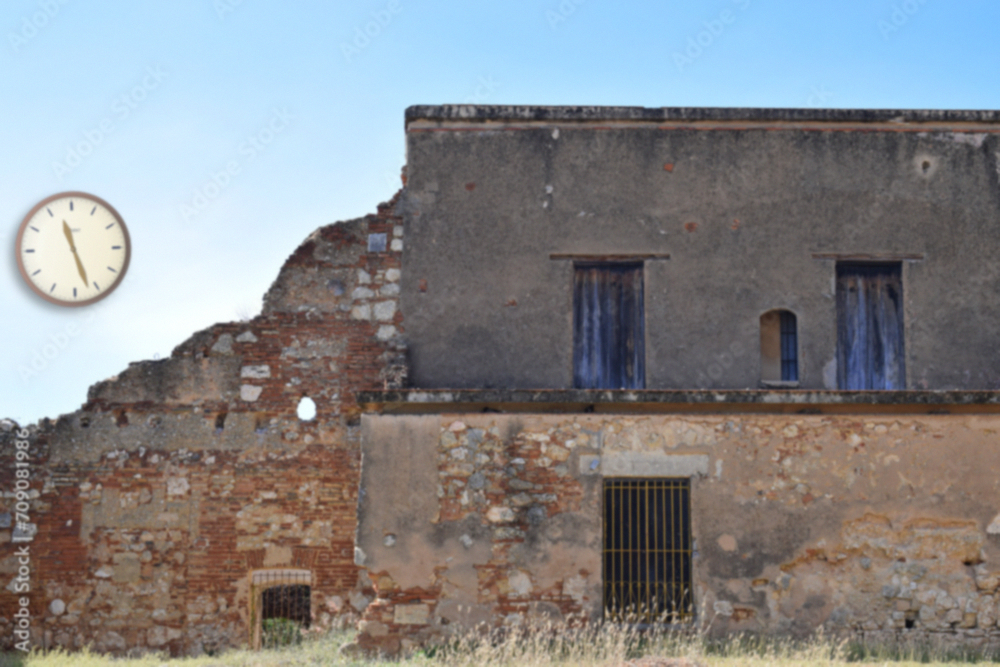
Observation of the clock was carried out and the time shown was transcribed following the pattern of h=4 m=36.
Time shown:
h=11 m=27
